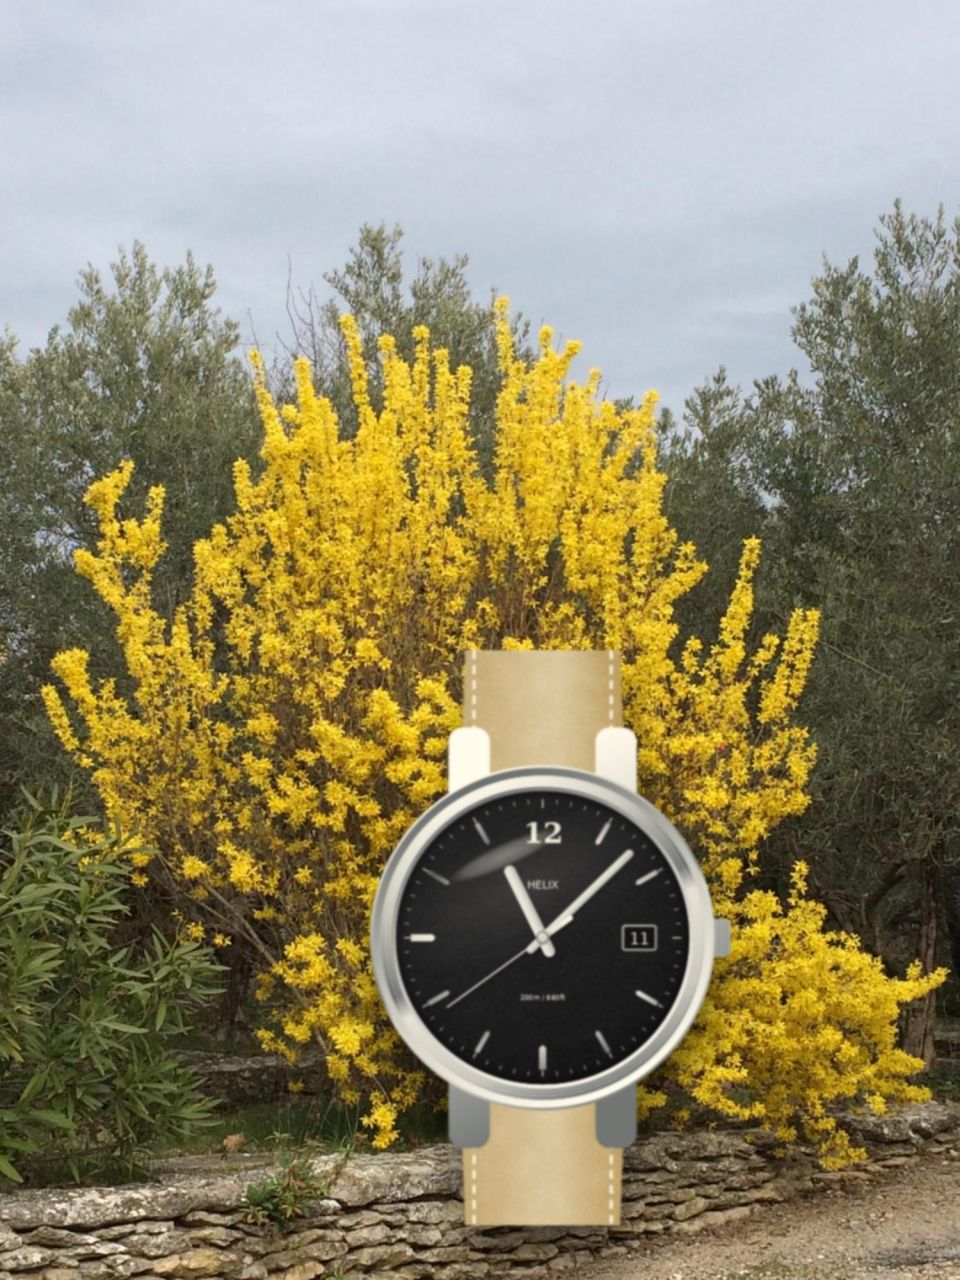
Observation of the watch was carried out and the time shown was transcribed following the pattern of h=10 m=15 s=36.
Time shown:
h=11 m=7 s=39
